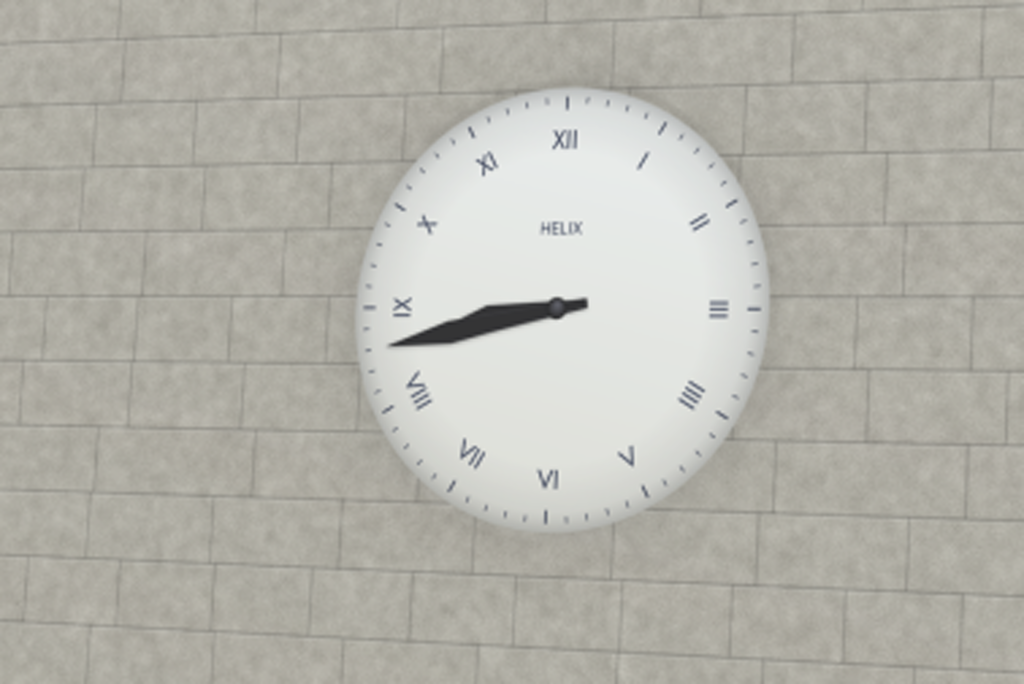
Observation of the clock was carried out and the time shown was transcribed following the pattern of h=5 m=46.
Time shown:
h=8 m=43
